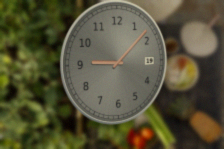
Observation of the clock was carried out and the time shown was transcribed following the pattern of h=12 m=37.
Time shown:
h=9 m=8
